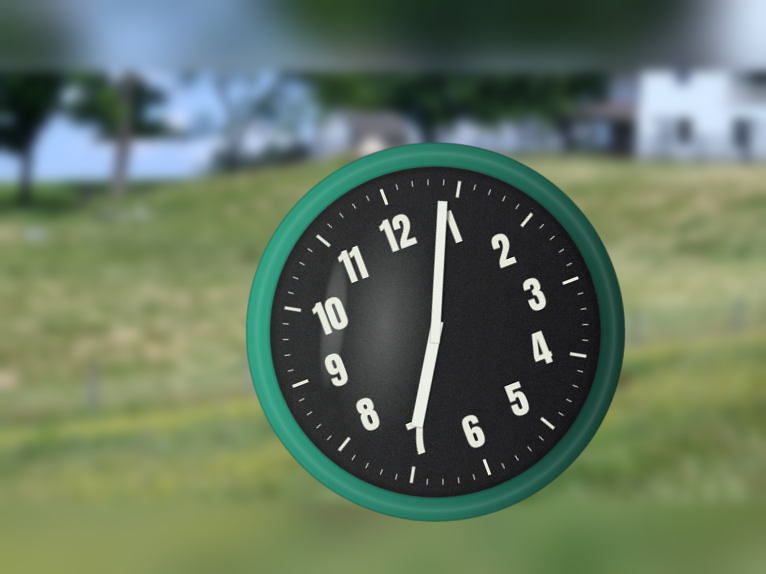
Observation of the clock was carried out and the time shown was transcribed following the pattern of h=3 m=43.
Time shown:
h=7 m=4
